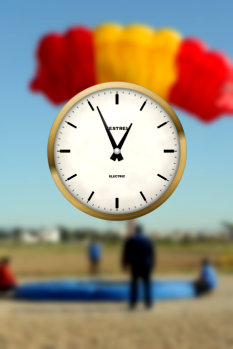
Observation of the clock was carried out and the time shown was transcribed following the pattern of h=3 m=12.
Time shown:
h=12 m=56
